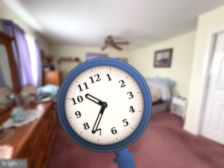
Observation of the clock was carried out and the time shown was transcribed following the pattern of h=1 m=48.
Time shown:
h=10 m=37
